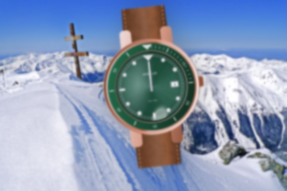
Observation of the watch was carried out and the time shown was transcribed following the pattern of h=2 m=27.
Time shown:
h=12 m=0
